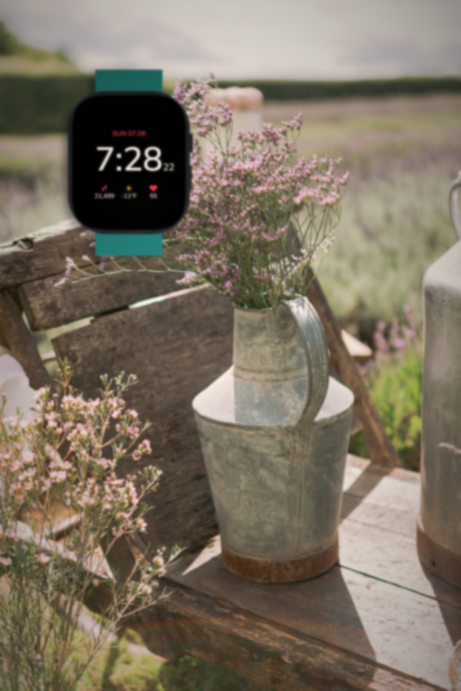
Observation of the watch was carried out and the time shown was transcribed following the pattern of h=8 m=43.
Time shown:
h=7 m=28
